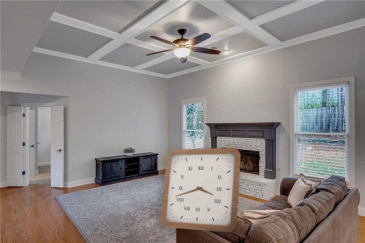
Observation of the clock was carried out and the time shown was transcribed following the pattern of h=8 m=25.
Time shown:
h=3 m=42
